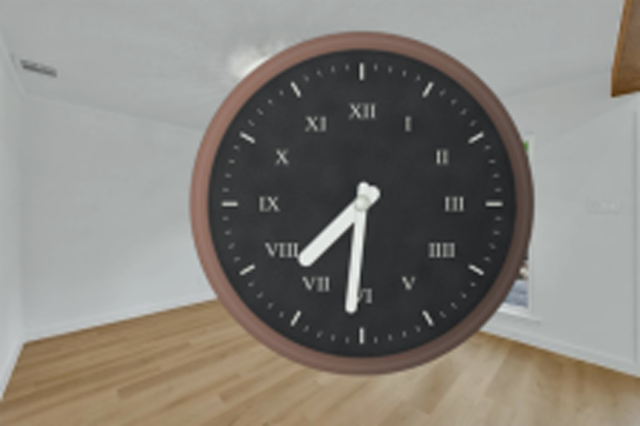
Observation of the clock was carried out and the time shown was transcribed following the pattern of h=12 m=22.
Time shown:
h=7 m=31
